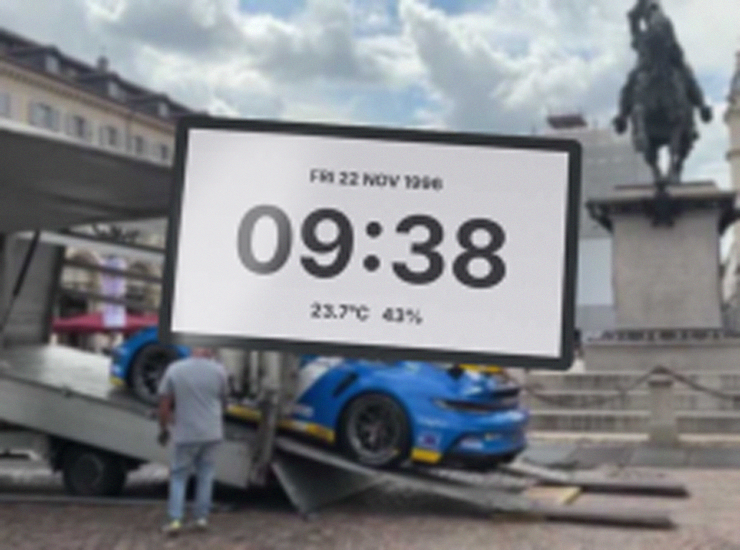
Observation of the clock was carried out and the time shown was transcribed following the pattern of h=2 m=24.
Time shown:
h=9 m=38
